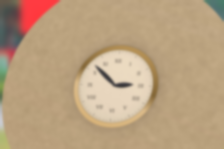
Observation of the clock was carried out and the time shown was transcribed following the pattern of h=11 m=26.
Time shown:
h=2 m=52
